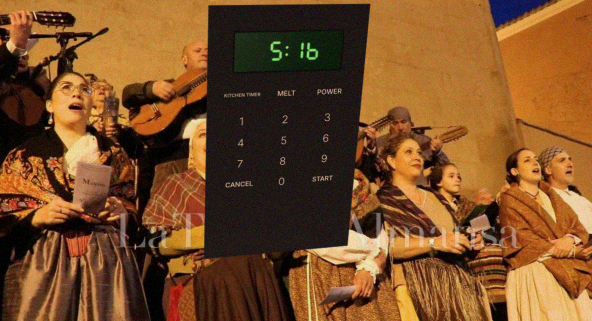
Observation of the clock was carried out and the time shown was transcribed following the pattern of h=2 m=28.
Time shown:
h=5 m=16
